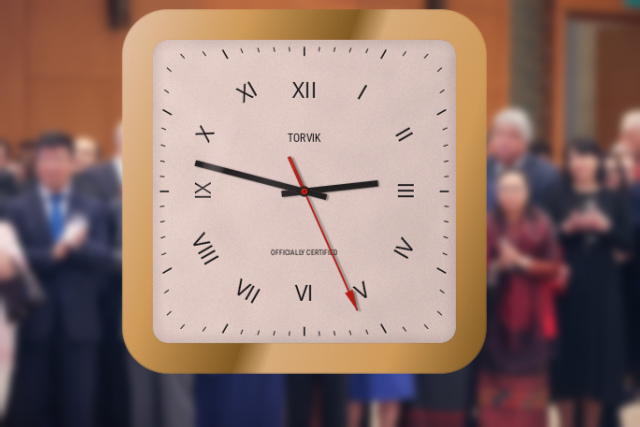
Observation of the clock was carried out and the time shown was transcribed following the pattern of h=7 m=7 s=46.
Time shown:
h=2 m=47 s=26
